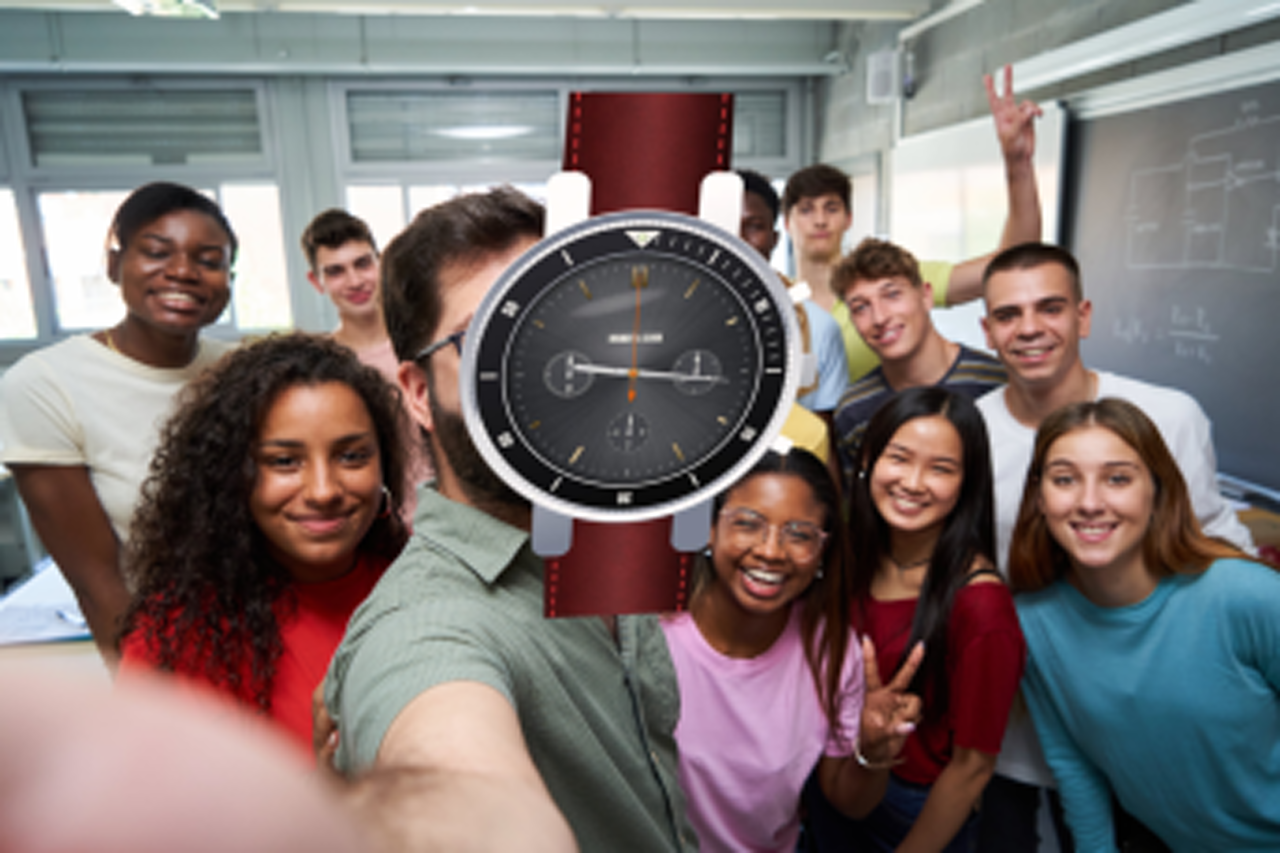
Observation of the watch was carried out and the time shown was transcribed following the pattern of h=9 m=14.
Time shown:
h=9 m=16
